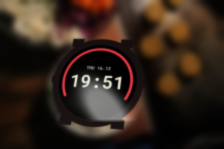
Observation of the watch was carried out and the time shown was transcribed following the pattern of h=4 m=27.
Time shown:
h=19 m=51
